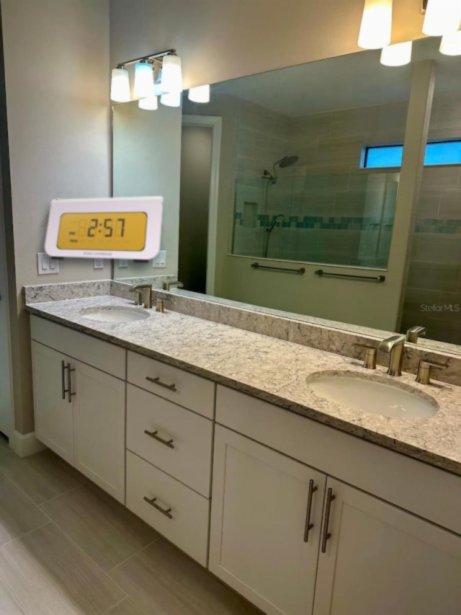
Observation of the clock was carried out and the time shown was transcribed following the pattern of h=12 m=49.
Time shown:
h=2 m=57
